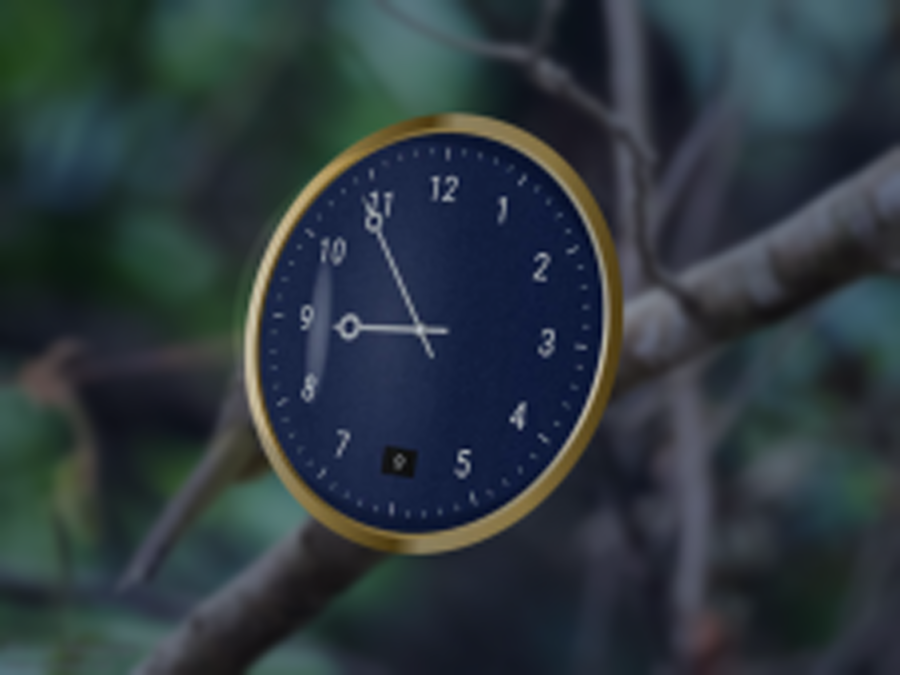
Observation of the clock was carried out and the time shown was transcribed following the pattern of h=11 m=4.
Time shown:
h=8 m=54
